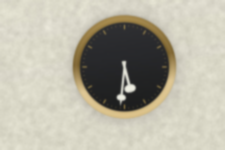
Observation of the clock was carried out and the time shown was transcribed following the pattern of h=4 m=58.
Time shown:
h=5 m=31
